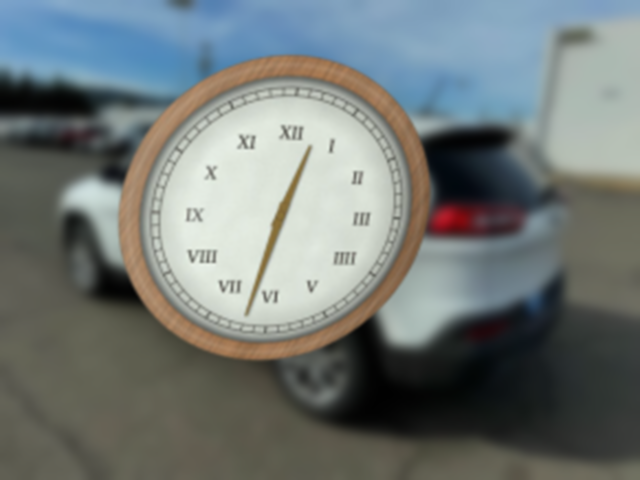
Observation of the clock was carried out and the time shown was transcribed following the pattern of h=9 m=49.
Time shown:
h=12 m=32
